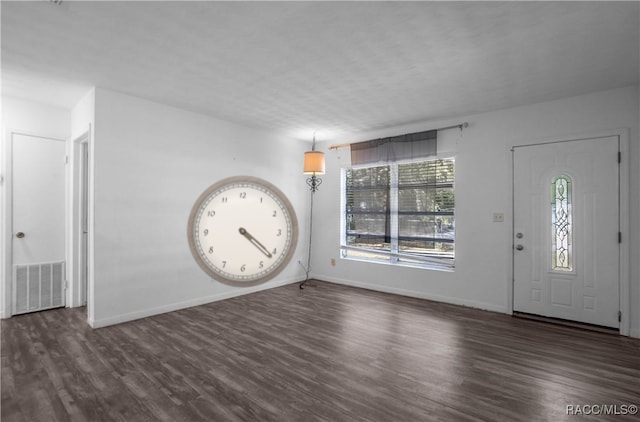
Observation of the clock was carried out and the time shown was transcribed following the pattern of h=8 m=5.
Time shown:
h=4 m=22
